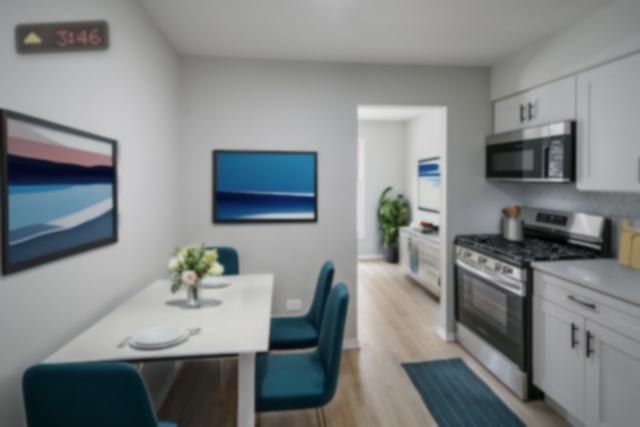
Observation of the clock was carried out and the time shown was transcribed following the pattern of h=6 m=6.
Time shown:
h=3 m=46
